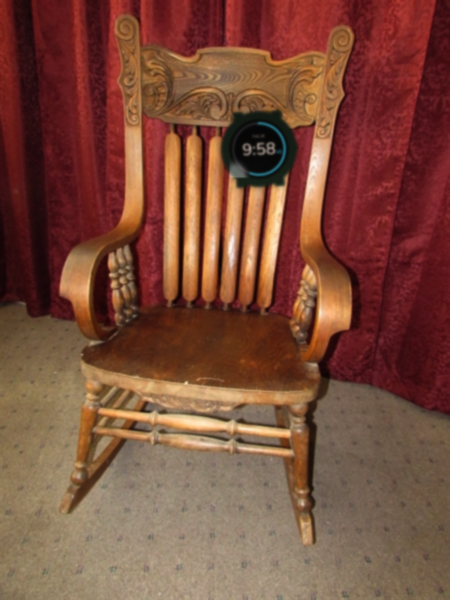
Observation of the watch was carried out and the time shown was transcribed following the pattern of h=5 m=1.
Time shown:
h=9 m=58
